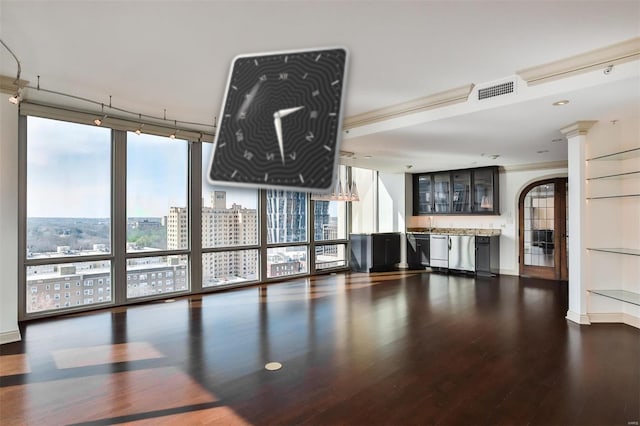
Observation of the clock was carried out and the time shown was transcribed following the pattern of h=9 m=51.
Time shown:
h=2 m=27
